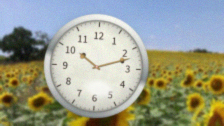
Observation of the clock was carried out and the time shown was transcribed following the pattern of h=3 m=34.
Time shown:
h=10 m=12
